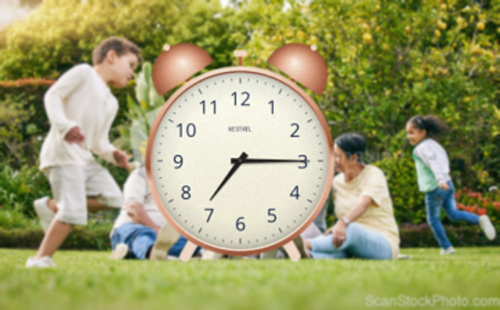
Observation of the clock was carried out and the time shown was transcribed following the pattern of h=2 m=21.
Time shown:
h=7 m=15
